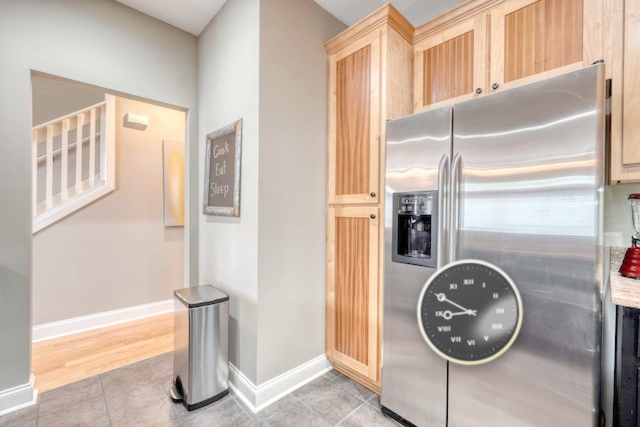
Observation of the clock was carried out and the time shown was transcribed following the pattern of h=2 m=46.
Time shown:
h=8 m=50
